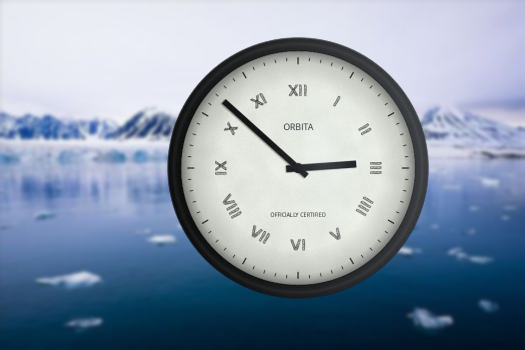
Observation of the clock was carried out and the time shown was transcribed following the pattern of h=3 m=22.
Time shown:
h=2 m=52
